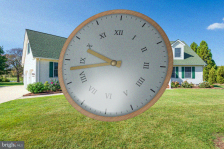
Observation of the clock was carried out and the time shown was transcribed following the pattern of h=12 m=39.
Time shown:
h=9 m=43
